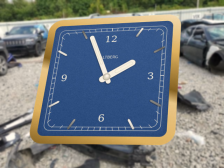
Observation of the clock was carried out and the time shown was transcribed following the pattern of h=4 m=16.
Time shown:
h=1 m=56
